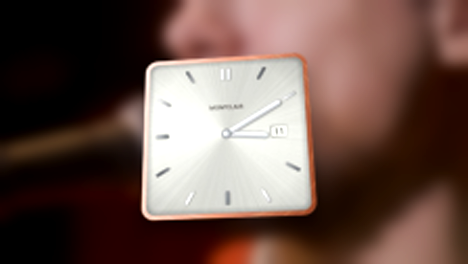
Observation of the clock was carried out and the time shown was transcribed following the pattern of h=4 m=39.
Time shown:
h=3 m=10
